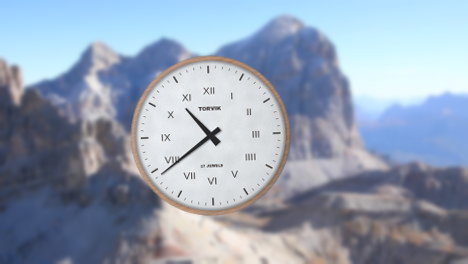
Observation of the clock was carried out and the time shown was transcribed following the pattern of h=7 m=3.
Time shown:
h=10 m=39
